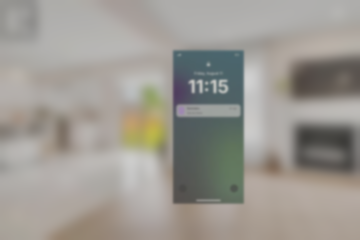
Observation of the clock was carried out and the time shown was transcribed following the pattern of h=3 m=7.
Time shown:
h=11 m=15
